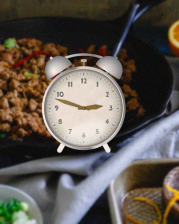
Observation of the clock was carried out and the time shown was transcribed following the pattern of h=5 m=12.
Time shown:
h=2 m=48
